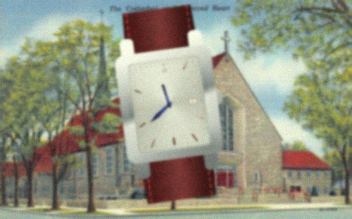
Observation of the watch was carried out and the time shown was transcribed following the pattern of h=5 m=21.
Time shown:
h=11 m=39
